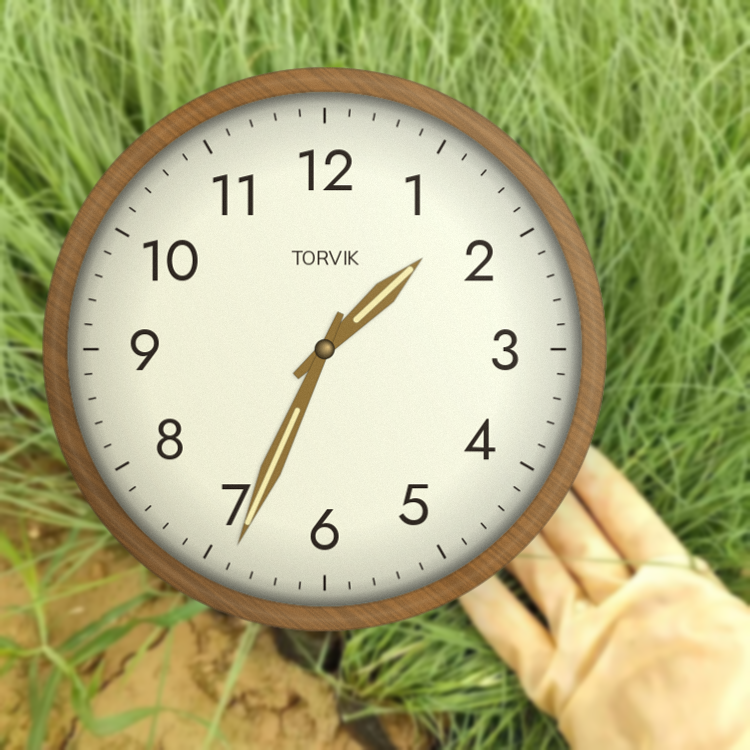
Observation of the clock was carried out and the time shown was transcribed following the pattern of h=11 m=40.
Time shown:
h=1 m=34
